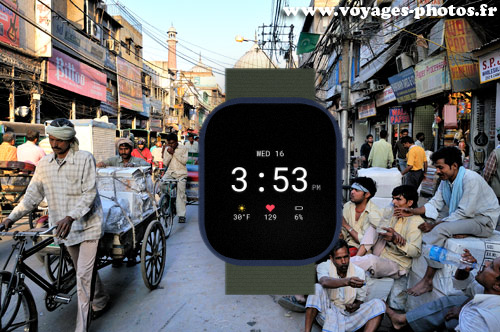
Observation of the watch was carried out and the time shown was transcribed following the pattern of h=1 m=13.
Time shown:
h=3 m=53
